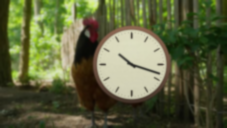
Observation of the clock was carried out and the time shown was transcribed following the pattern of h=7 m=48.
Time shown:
h=10 m=18
